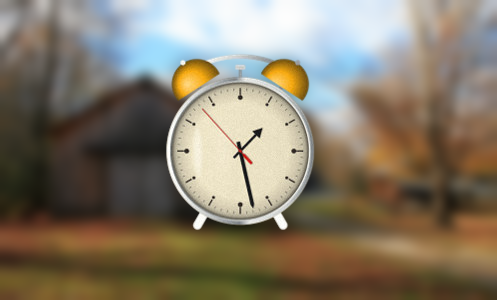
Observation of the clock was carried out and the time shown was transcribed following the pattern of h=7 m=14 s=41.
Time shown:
h=1 m=27 s=53
